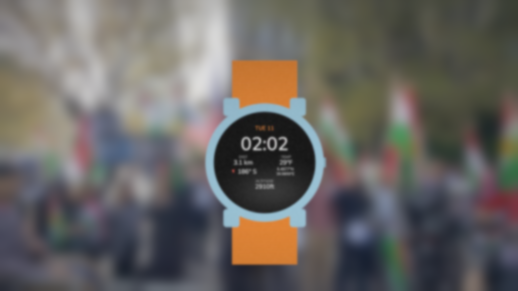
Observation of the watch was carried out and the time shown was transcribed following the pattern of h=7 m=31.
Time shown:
h=2 m=2
